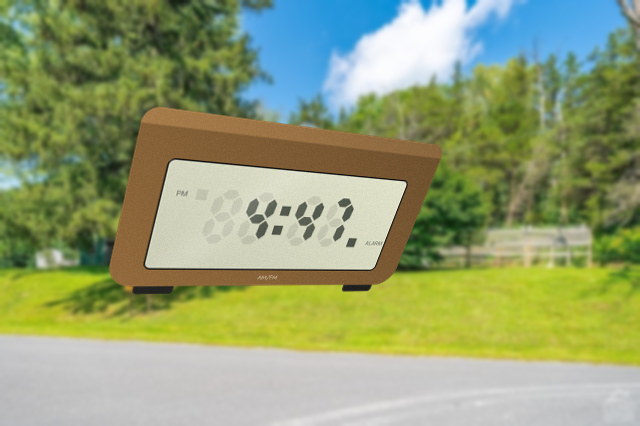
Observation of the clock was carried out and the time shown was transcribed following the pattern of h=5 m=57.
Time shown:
h=4 m=47
